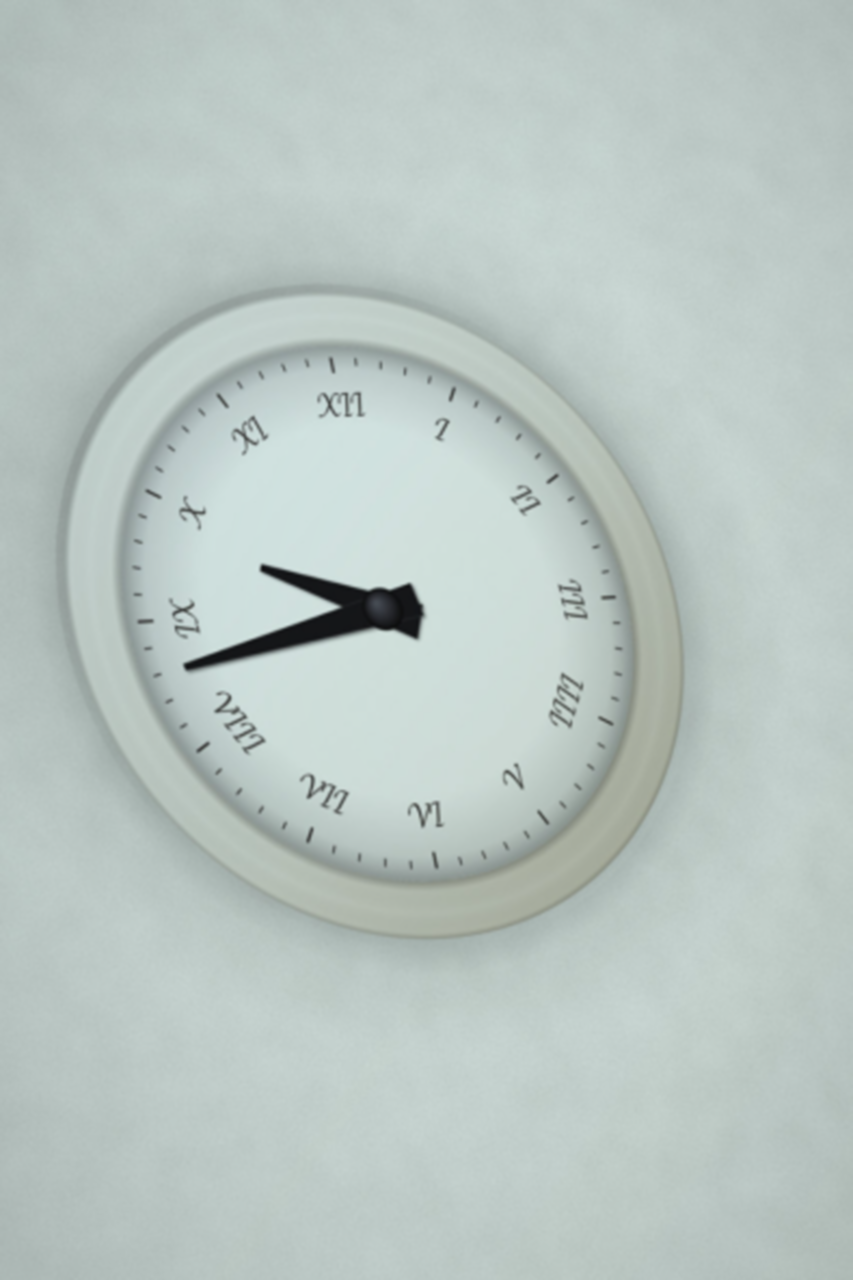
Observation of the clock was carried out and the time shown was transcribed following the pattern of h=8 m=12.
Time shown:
h=9 m=43
